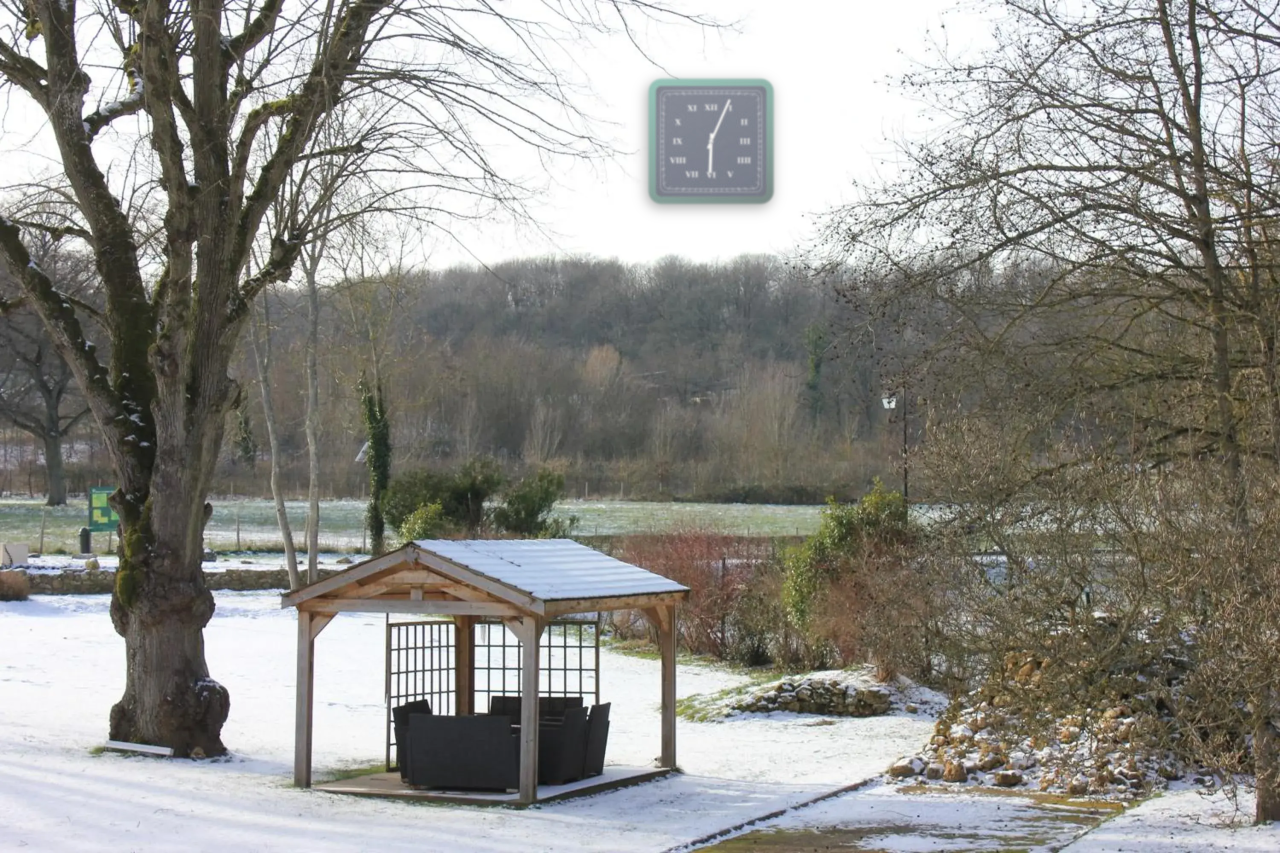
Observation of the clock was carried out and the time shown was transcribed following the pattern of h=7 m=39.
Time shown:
h=6 m=4
